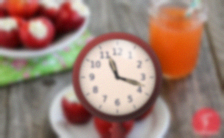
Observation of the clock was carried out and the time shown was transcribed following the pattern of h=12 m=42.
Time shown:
h=11 m=18
